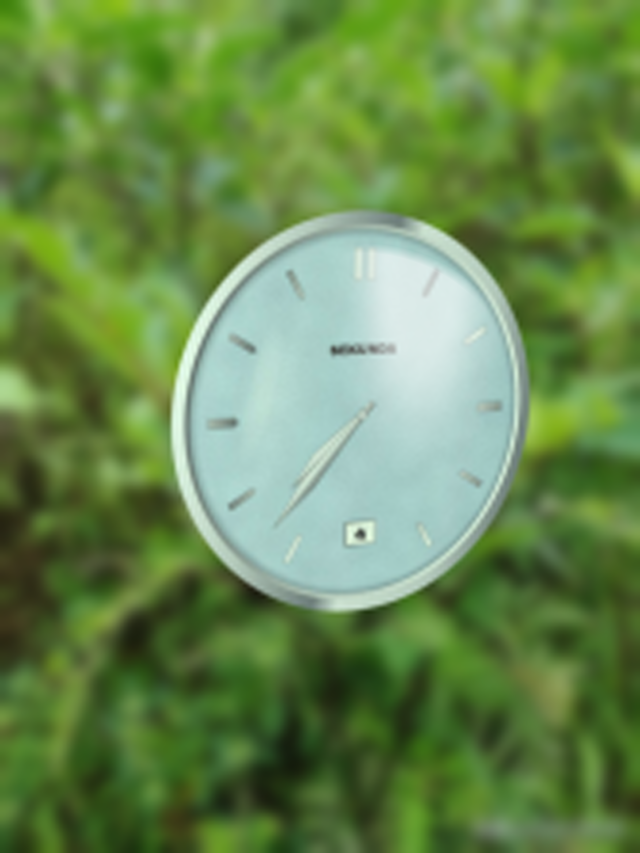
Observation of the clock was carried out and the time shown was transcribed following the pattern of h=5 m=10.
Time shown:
h=7 m=37
